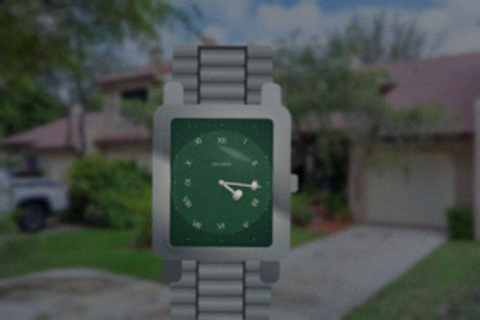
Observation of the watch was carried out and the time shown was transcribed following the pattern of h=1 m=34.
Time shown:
h=4 m=16
